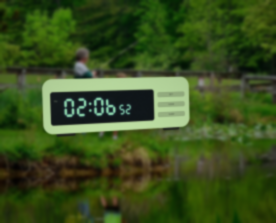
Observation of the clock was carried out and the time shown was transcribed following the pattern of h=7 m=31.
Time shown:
h=2 m=6
